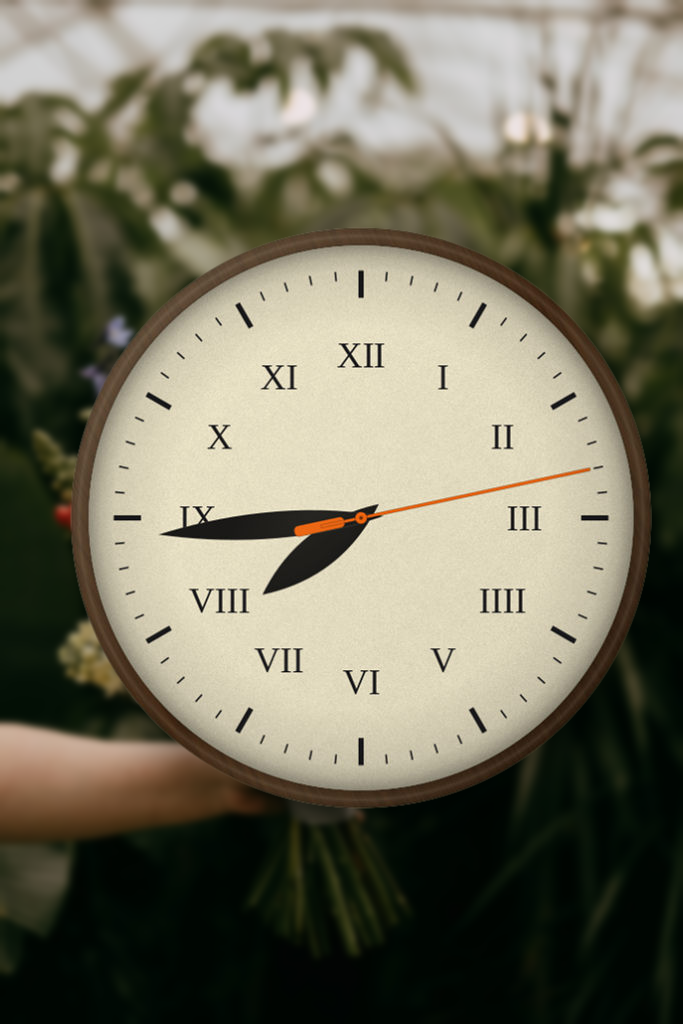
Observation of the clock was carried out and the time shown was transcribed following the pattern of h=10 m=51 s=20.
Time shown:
h=7 m=44 s=13
